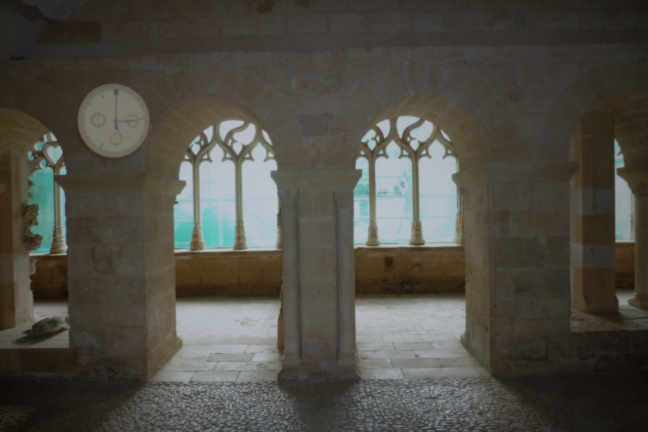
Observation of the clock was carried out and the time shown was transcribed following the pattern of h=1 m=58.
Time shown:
h=5 m=14
